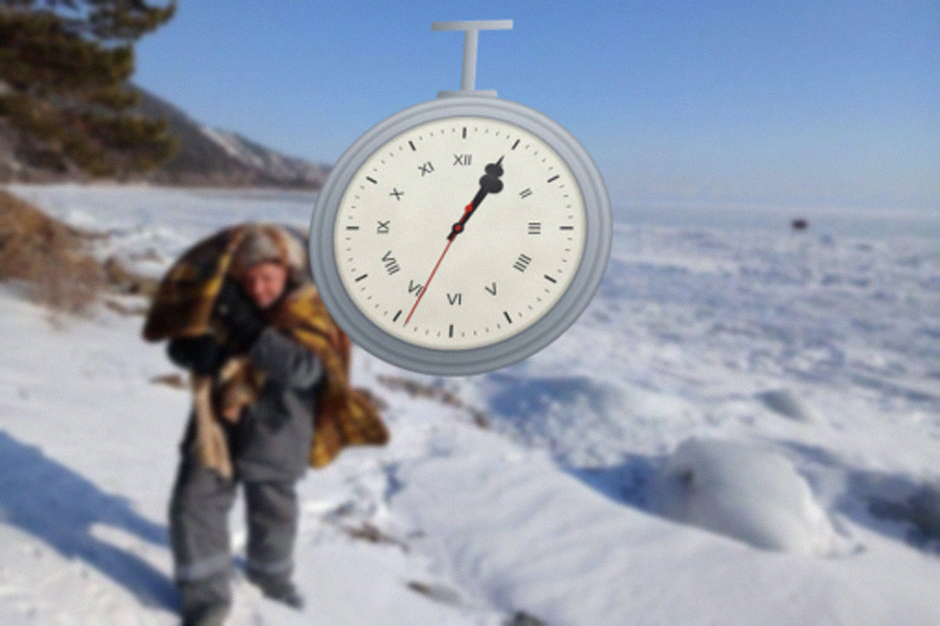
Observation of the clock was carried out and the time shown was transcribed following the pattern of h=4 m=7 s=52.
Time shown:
h=1 m=4 s=34
